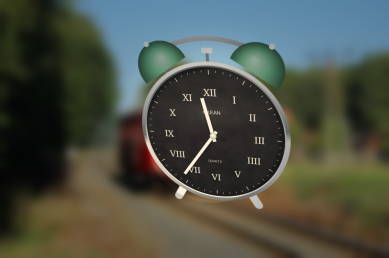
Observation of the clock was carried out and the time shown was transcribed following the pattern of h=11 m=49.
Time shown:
h=11 m=36
